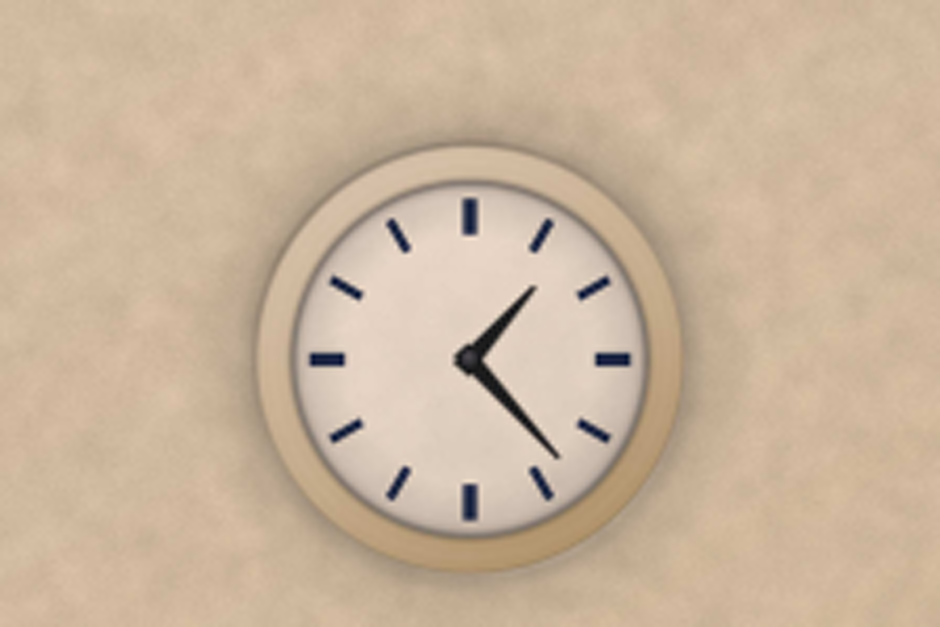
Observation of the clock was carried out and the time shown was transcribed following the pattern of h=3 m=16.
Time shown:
h=1 m=23
